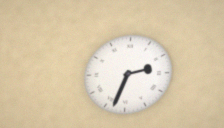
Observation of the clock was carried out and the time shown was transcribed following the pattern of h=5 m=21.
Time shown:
h=2 m=33
